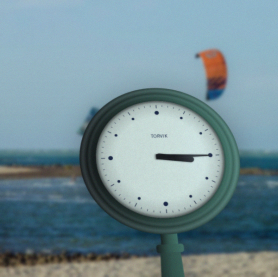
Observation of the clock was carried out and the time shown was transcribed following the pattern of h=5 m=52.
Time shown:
h=3 m=15
